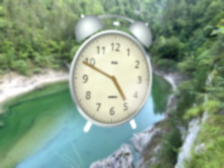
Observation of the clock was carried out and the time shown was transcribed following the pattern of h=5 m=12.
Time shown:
h=4 m=49
